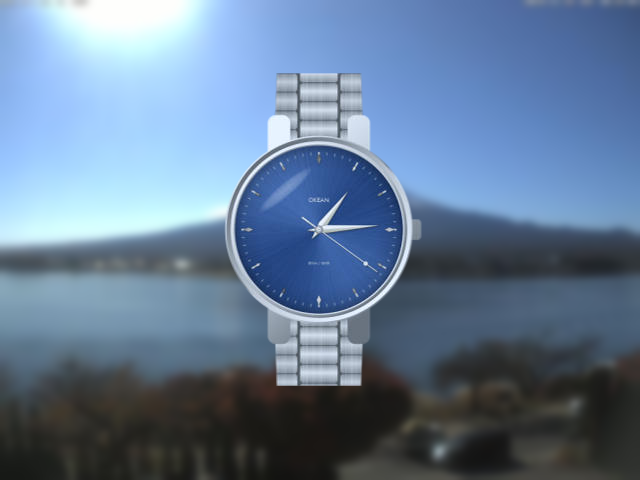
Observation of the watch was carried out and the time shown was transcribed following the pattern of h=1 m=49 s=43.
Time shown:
h=1 m=14 s=21
